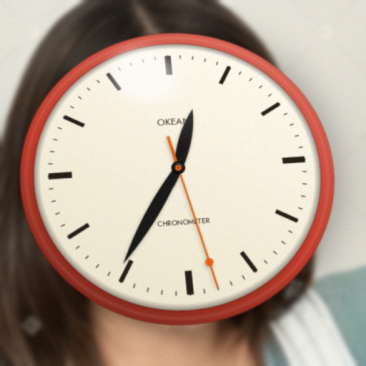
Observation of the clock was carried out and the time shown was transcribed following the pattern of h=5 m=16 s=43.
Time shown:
h=12 m=35 s=28
